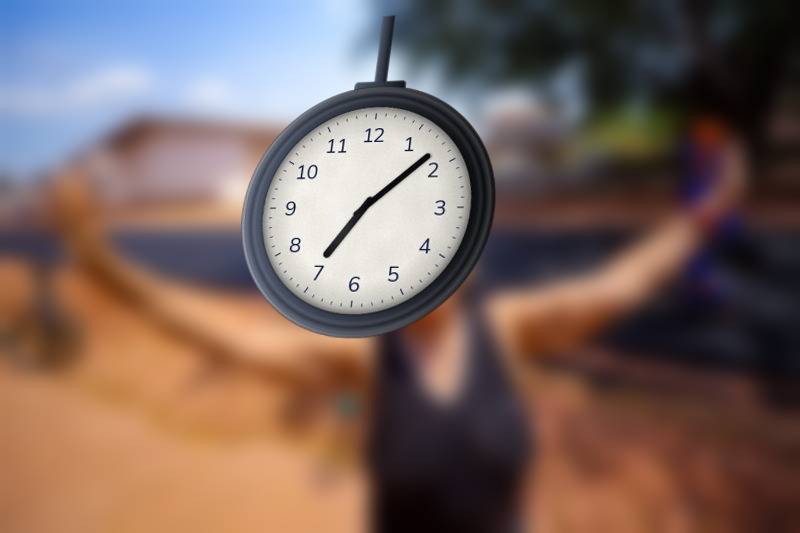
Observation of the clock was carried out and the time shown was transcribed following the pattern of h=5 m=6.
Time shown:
h=7 m=8
